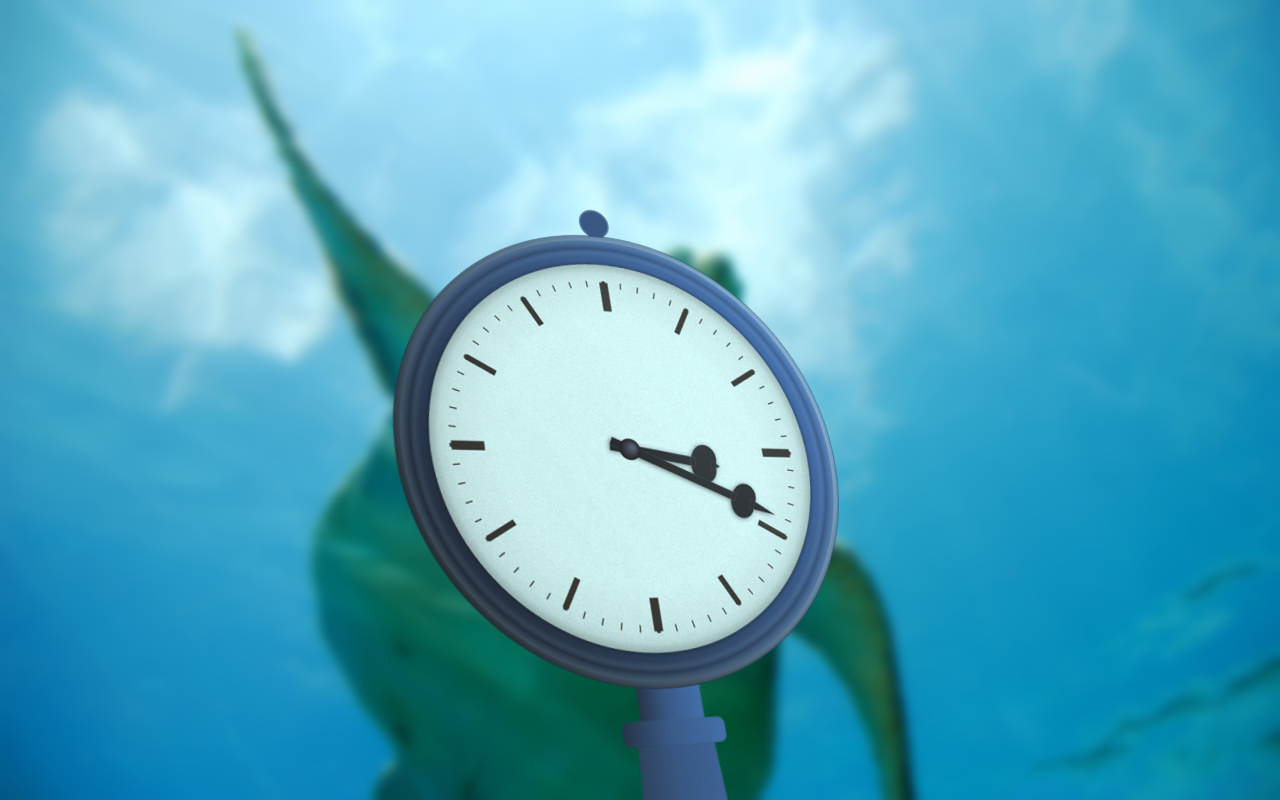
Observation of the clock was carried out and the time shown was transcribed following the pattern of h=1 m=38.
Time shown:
h=3 m=19
